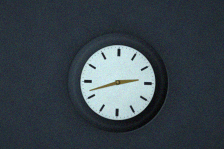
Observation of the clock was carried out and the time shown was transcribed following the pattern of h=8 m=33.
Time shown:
h=2 m=42
